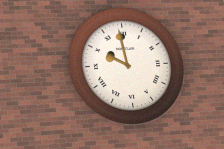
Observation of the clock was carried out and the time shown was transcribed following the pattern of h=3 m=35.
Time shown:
h=9 m=59
